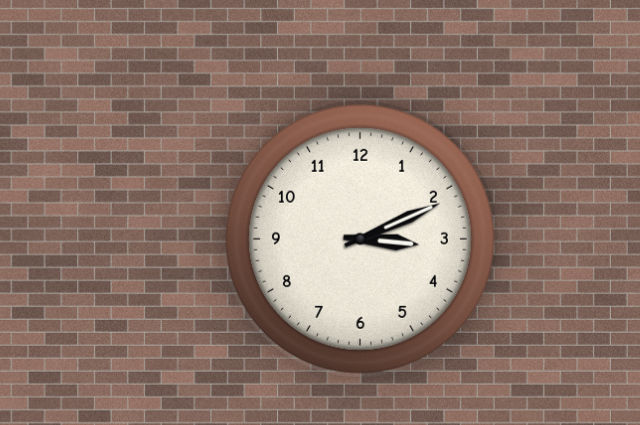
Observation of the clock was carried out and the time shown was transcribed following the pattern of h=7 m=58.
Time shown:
h=3 m=11
